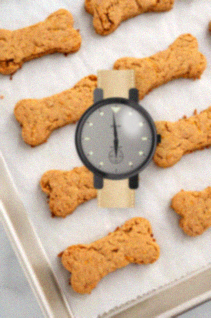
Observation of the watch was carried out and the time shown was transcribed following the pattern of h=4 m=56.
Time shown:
h=5 m=59
